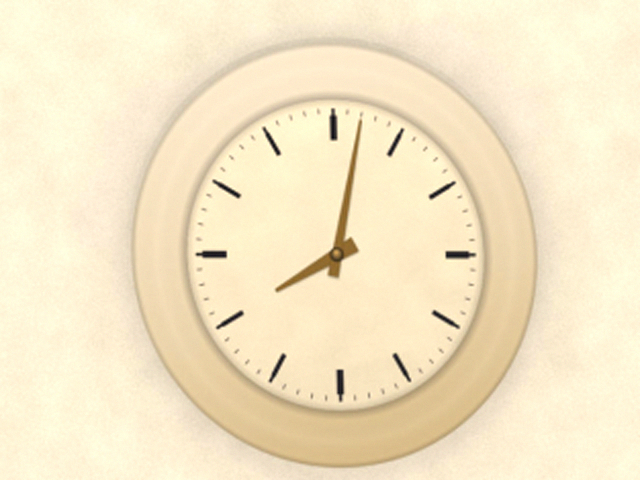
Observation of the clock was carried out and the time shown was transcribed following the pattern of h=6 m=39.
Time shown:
h=8 m=2
